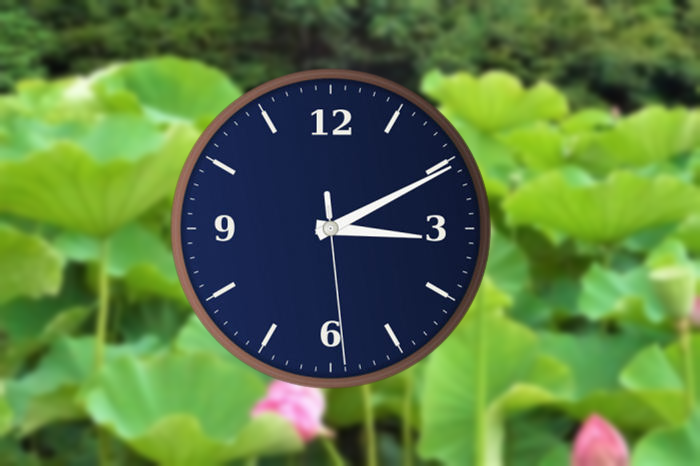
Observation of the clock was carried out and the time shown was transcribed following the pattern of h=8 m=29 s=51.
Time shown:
h=3 m=10 s=29
